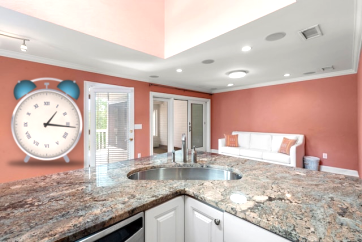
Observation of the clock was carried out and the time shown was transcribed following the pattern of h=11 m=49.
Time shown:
h=1 m=16
